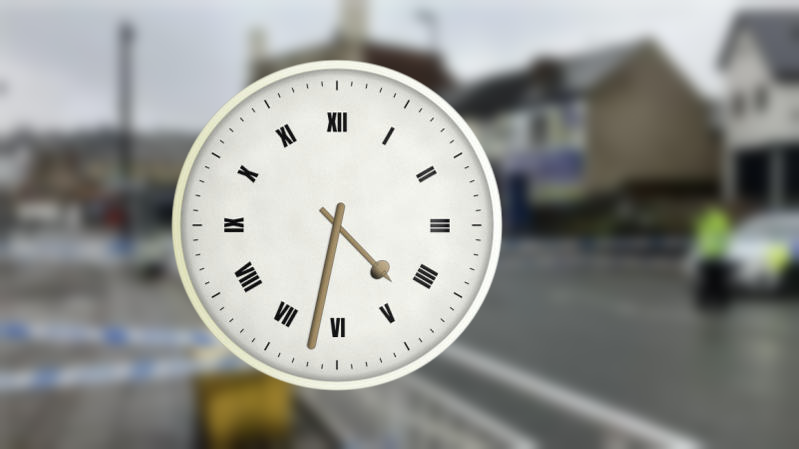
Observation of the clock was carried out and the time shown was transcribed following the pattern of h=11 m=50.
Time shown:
h=4 m=32
